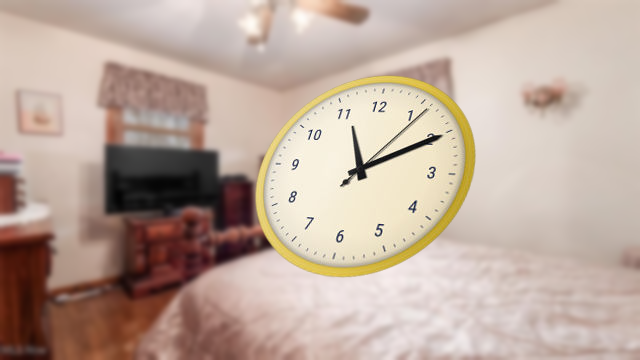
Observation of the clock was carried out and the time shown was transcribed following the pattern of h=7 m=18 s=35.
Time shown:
h=11 m=10 s=6
